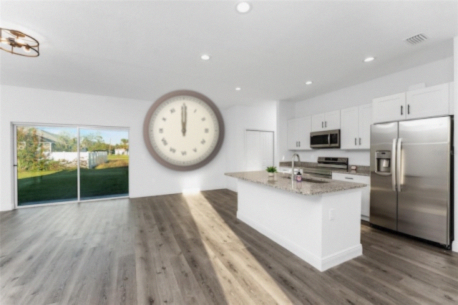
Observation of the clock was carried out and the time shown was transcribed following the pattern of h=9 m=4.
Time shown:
h=12 m=0
